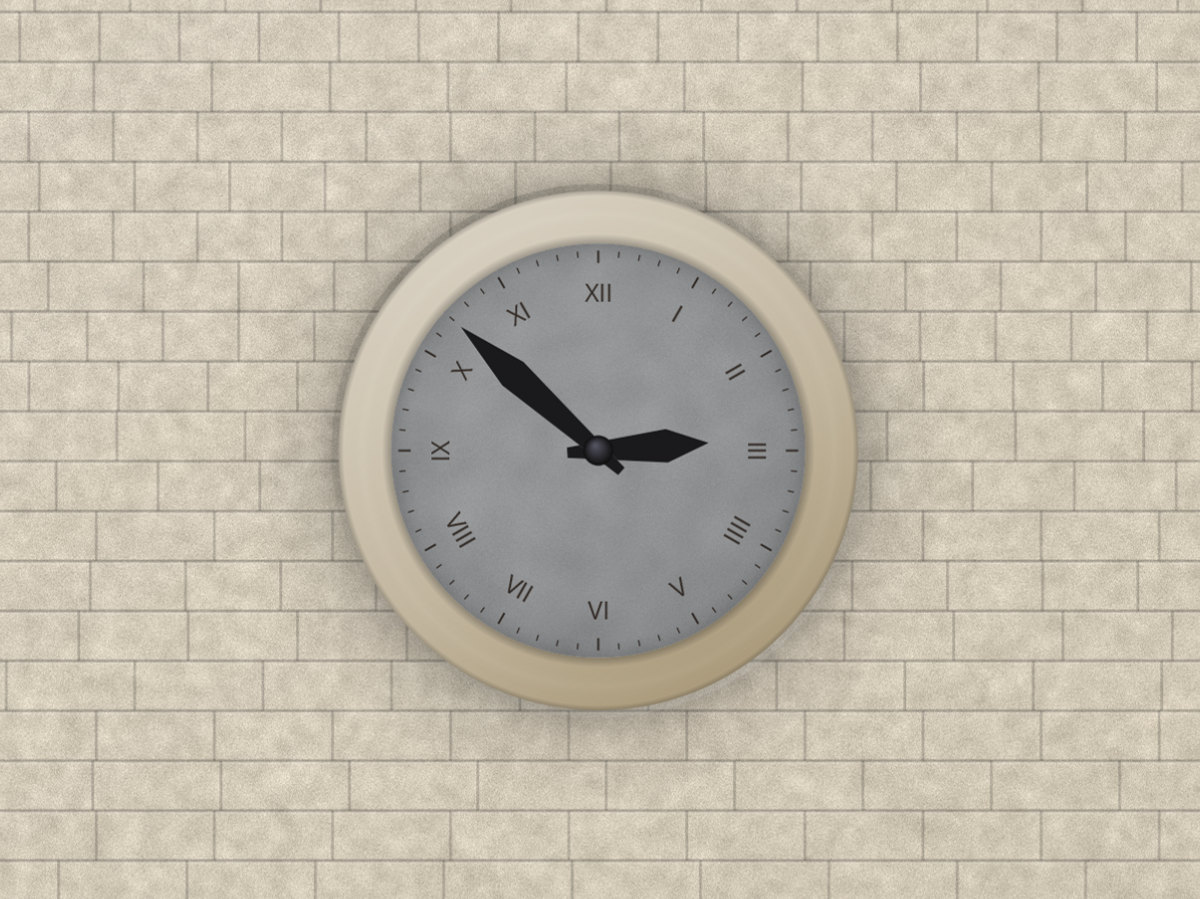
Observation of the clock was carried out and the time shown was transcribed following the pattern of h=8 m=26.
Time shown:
h=2 m=52
